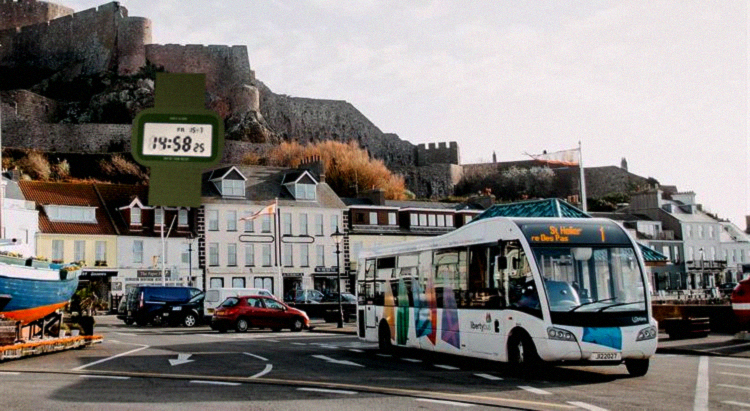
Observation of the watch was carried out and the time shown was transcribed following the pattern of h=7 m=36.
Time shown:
h=14 m=58
